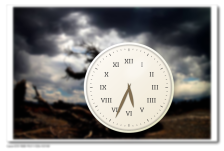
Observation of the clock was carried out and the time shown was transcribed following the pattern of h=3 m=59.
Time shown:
h=5 m=34
